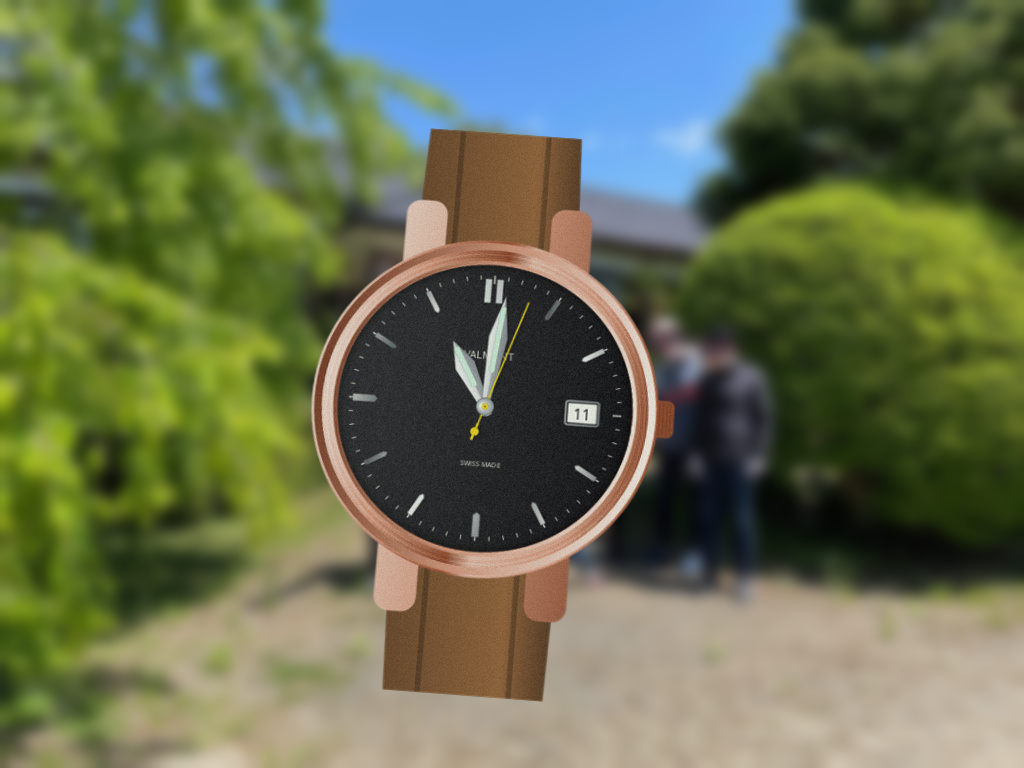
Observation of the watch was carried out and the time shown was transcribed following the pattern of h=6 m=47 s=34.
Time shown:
h=11 m=1 s=3
